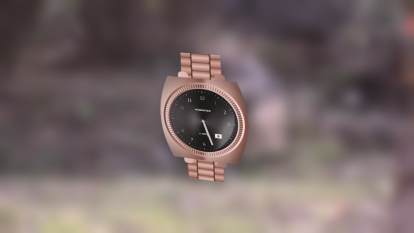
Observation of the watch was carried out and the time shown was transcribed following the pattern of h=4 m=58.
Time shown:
h=5 m=27
